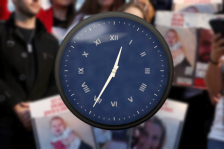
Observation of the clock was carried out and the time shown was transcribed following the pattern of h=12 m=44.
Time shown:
h=12 m=35
